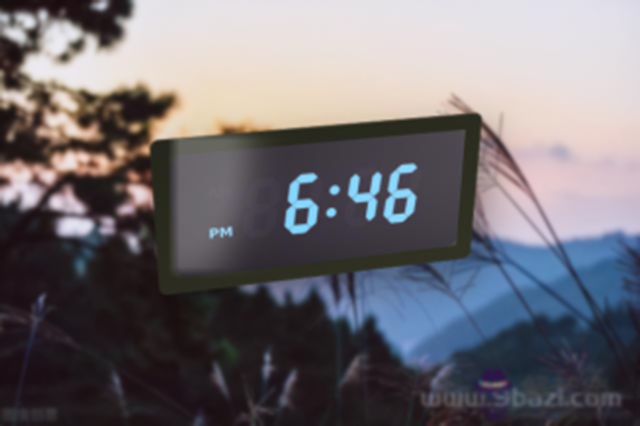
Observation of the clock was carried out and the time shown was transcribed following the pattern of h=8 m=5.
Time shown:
h=6 m=46
